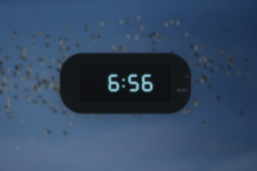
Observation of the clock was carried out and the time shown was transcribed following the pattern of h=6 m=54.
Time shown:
h=6 m=56
